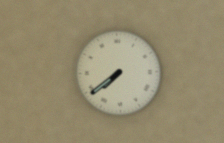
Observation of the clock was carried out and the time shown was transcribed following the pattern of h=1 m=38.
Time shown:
h=7 m=39
